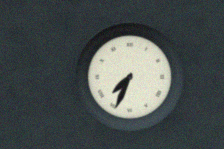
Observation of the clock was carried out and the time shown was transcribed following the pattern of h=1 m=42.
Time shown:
h=7 m=34
